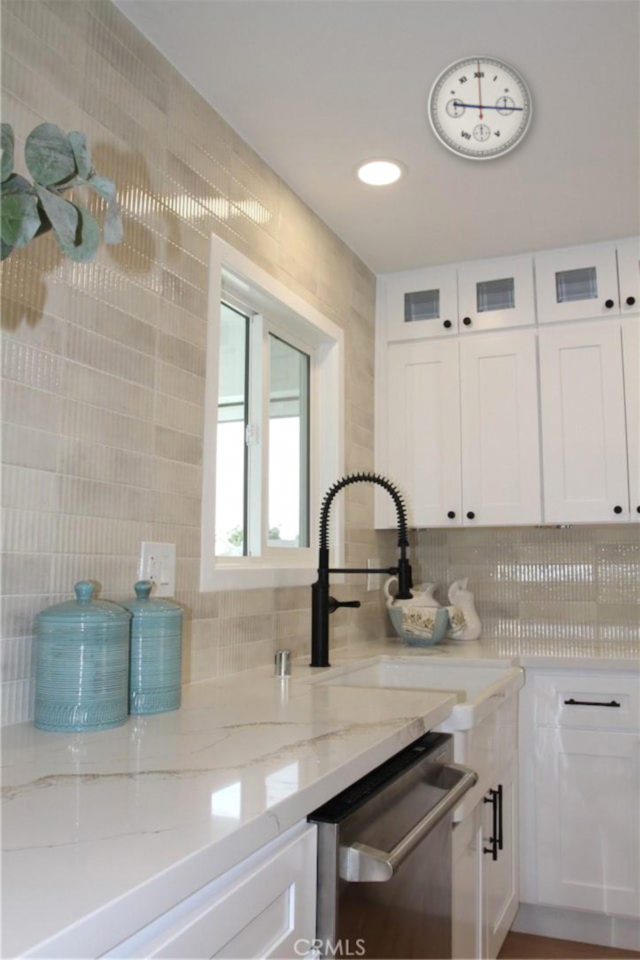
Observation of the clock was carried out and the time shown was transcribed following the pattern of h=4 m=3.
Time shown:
h=9 m=16
